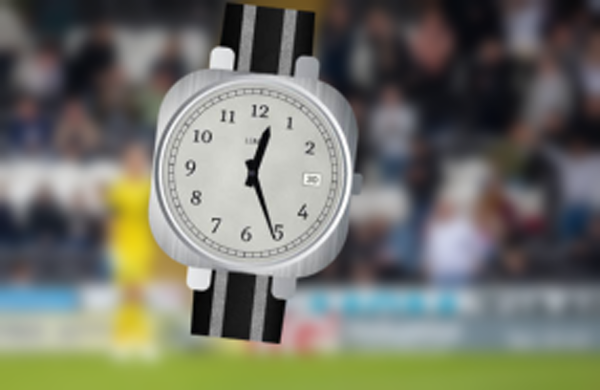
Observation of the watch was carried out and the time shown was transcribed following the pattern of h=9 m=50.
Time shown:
h=12 m=26
